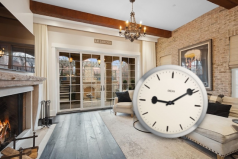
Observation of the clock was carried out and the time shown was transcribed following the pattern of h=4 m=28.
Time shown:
h=9 m=9
